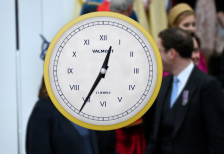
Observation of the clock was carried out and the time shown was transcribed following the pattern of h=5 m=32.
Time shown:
h=12 m=35
